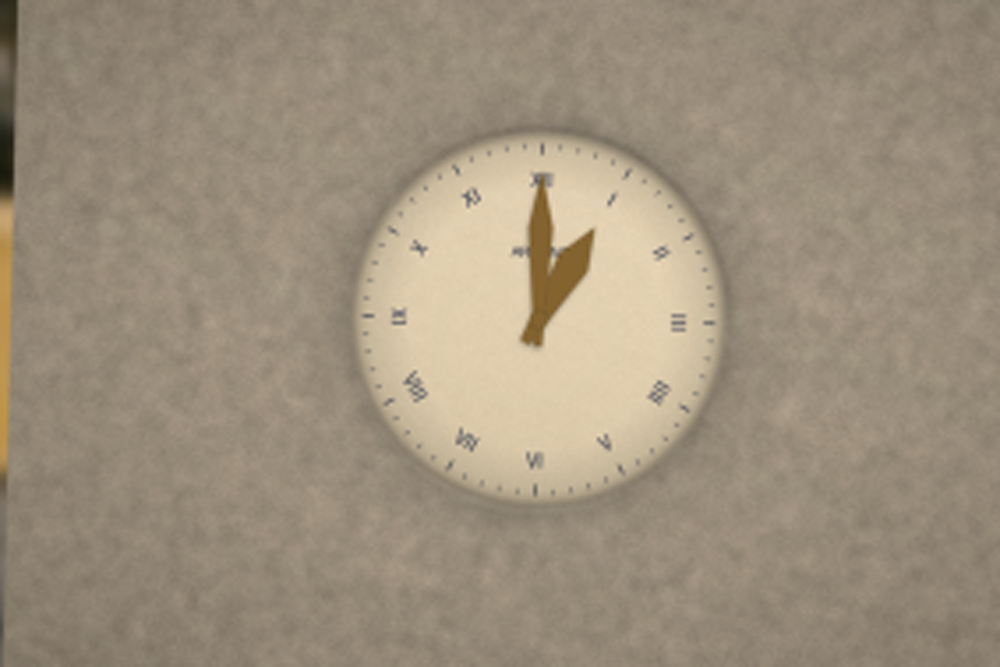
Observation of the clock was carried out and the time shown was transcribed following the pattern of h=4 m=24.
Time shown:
h=1 m=0
